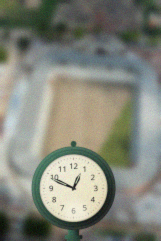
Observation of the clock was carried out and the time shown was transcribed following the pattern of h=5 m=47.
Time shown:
h=12 m=49
